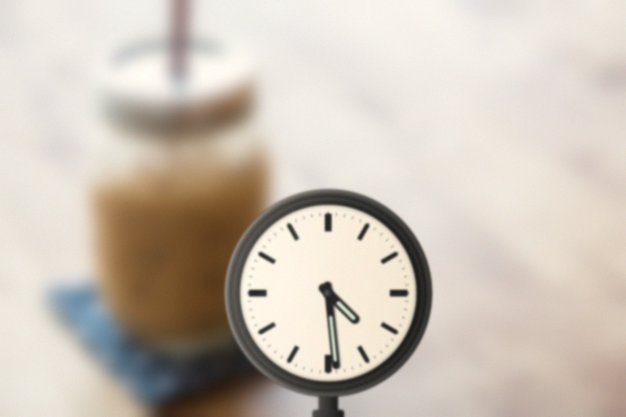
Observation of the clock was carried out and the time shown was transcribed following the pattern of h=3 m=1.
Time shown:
h=4 m=29
